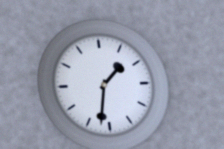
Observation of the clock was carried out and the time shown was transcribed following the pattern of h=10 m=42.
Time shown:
h=1 m=32
